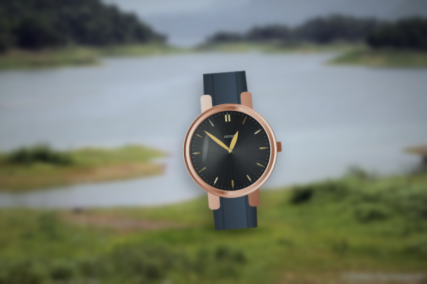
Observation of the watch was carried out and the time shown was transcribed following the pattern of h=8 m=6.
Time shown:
h=12 m=52
